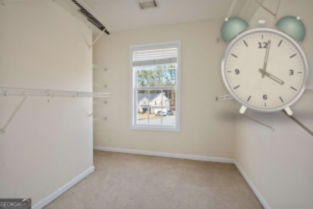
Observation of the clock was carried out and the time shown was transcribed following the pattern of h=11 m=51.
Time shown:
h=4 m=2
